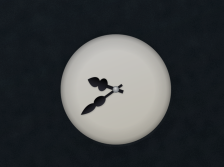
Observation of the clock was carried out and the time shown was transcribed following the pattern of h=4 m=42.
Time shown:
h=9 m=39
